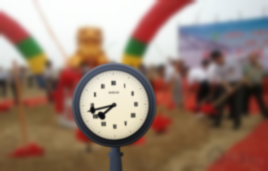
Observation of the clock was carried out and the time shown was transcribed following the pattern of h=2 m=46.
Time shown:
h=7 m=43
